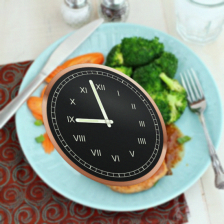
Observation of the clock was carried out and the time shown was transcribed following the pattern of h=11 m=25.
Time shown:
h=8 m=58
